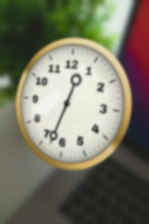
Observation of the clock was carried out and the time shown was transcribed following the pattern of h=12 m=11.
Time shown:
h=12 m=33
